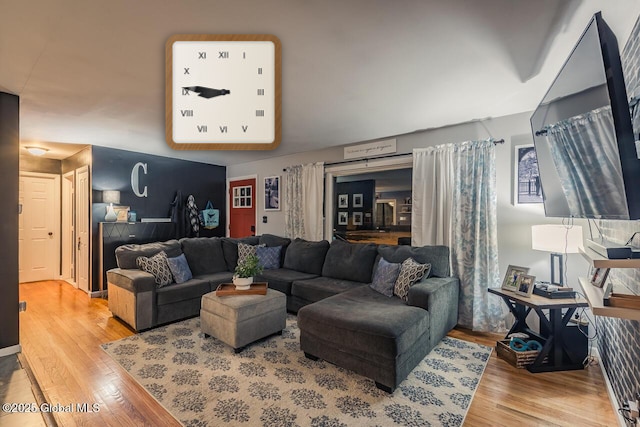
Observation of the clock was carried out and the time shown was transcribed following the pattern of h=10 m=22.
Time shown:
h=8 m=46
